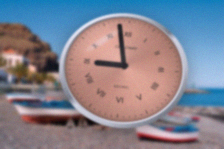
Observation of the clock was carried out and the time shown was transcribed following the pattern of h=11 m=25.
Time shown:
h=8 m=58
